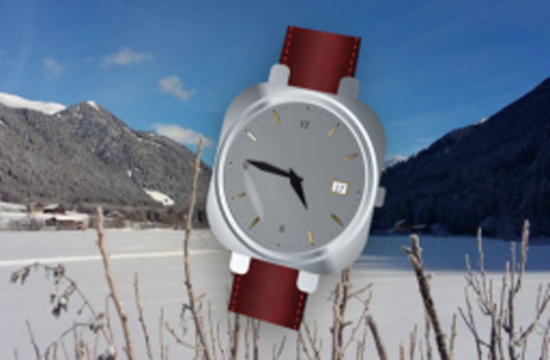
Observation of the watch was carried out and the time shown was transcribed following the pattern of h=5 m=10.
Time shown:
h=4 m=46
